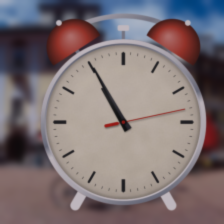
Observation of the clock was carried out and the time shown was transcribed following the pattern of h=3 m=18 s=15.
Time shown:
h=10 m=55 s=13
